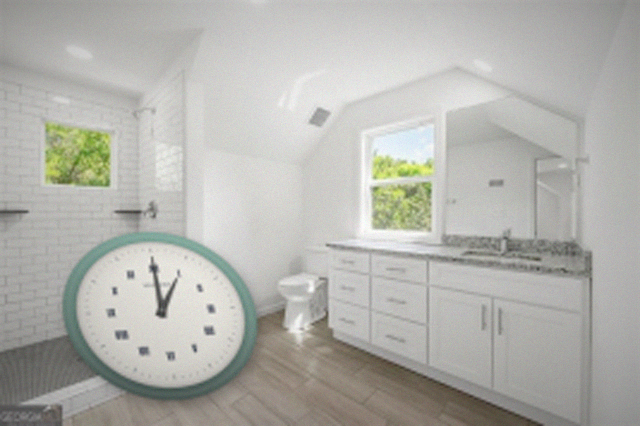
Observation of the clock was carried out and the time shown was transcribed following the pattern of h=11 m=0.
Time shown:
h=1 m=0
